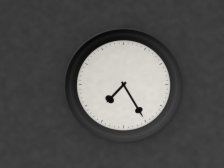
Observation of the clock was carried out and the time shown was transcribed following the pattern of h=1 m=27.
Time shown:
h=7 m=25
